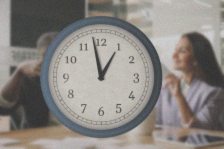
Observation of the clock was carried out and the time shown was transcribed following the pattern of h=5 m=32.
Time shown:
h=12 m=58
